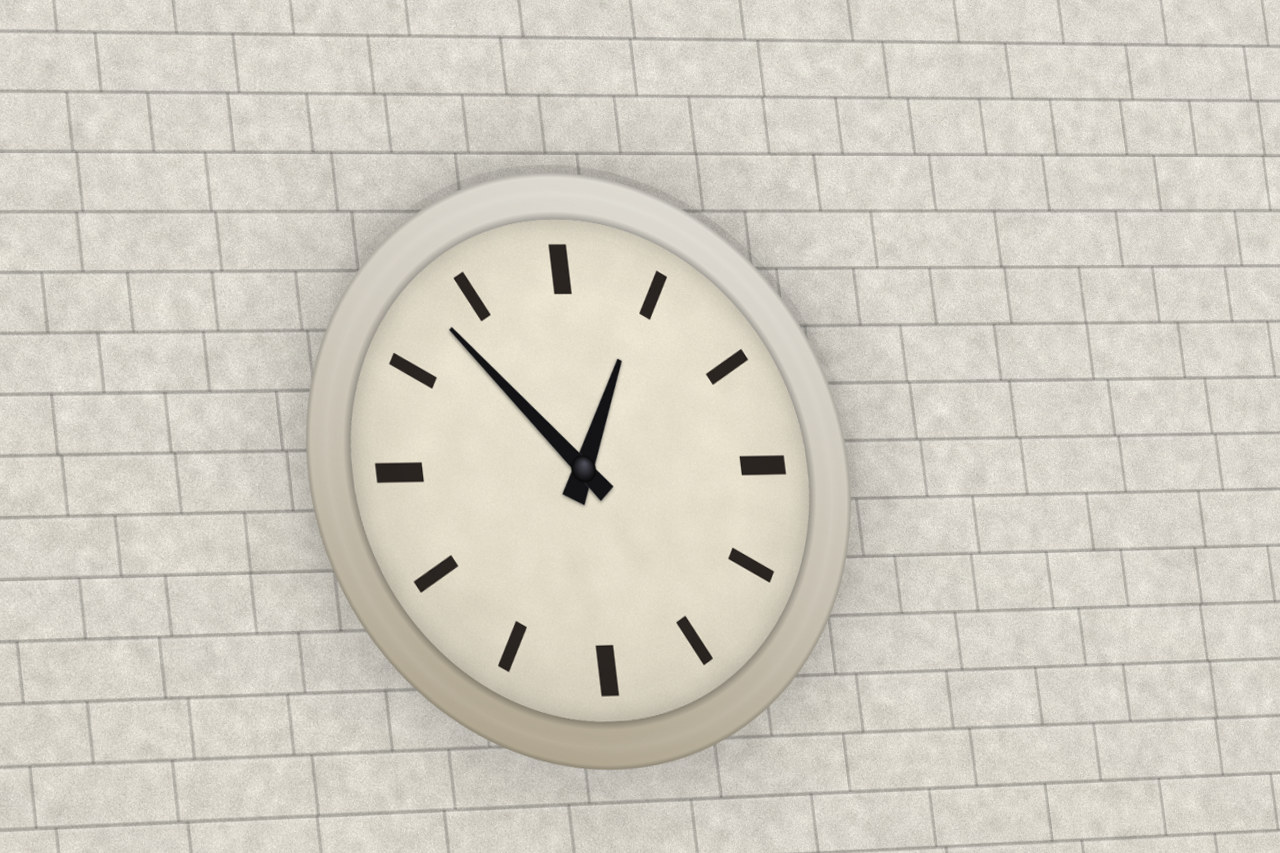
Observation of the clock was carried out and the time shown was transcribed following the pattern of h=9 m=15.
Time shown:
h=12 m=53
